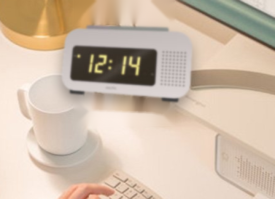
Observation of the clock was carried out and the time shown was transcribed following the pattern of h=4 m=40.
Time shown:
h=12 m=14
